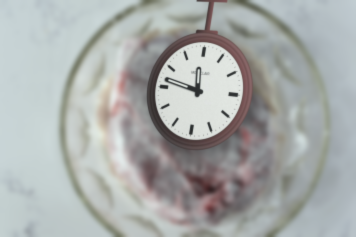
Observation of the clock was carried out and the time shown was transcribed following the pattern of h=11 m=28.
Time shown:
h=11 m=47
